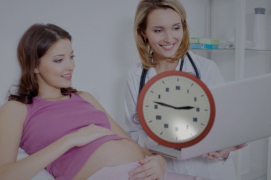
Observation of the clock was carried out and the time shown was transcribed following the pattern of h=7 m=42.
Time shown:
h=2 m=47
